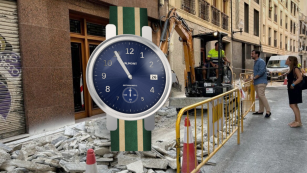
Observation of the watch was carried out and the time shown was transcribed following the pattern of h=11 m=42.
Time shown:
h=10 m=55
